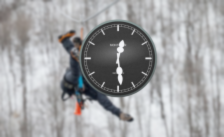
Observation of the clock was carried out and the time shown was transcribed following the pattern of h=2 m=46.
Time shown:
h=12 m=29
